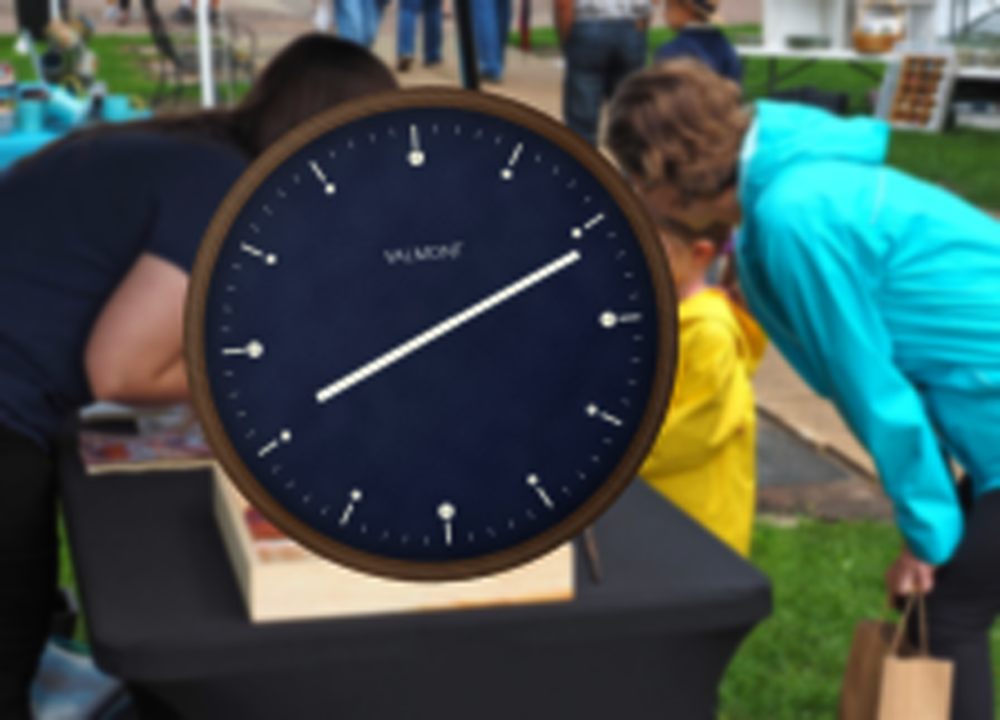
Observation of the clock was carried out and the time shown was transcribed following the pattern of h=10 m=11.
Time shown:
h=8 m=11
